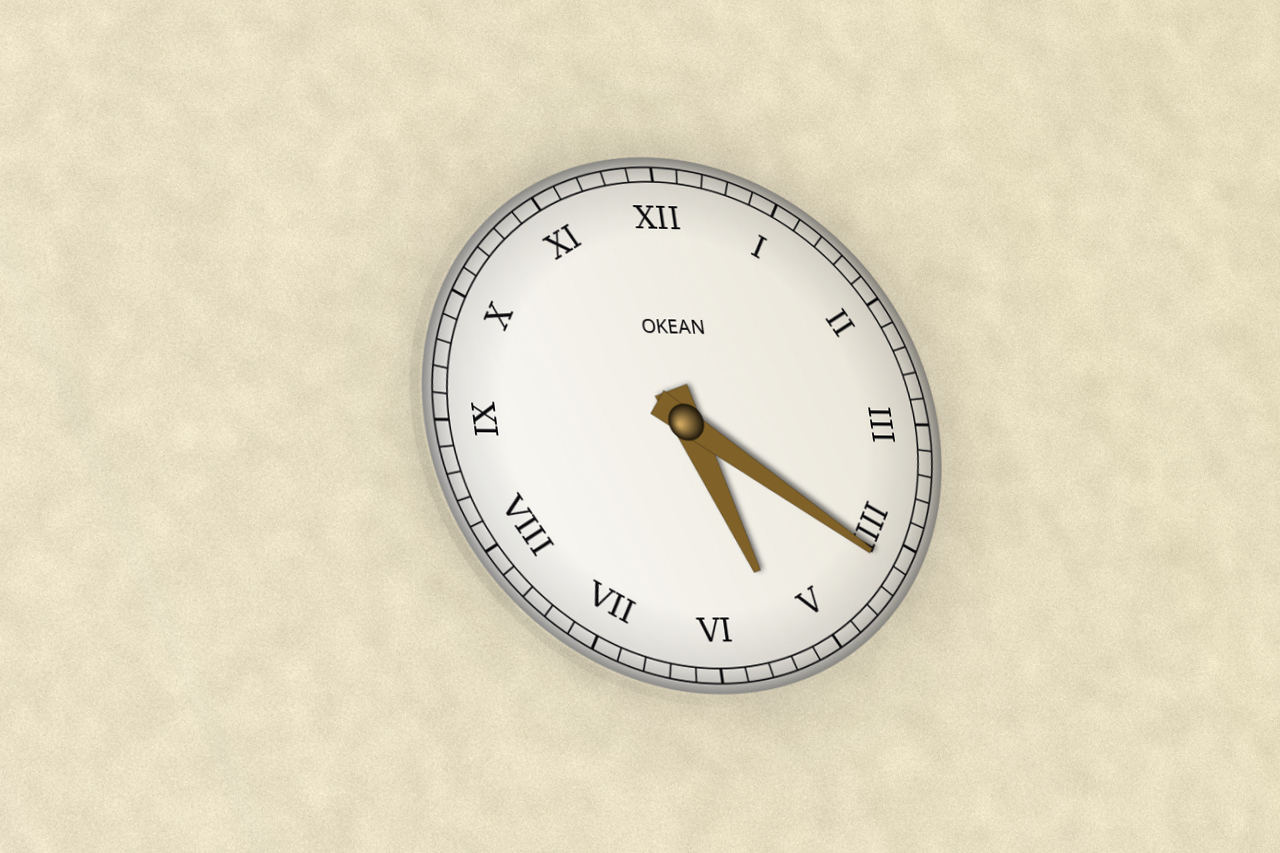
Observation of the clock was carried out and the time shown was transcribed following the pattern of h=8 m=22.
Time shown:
h=5 m=21
